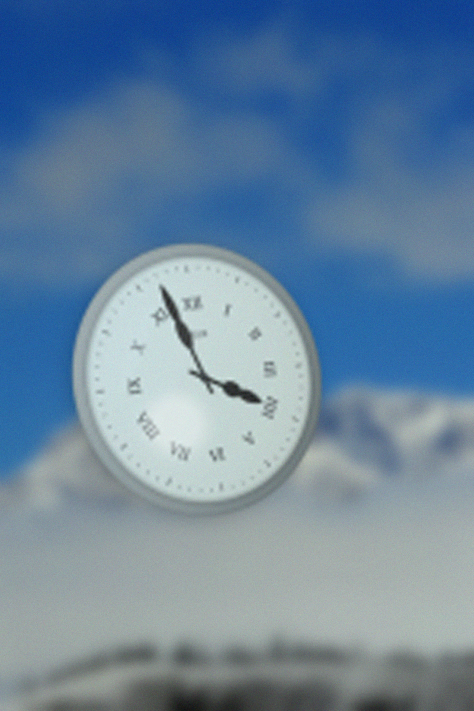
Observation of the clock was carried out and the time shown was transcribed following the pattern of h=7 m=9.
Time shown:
h=3 m=57
